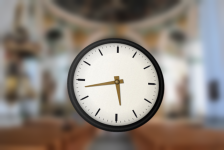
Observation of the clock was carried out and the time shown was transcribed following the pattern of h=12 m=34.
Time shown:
h=5 m=43
